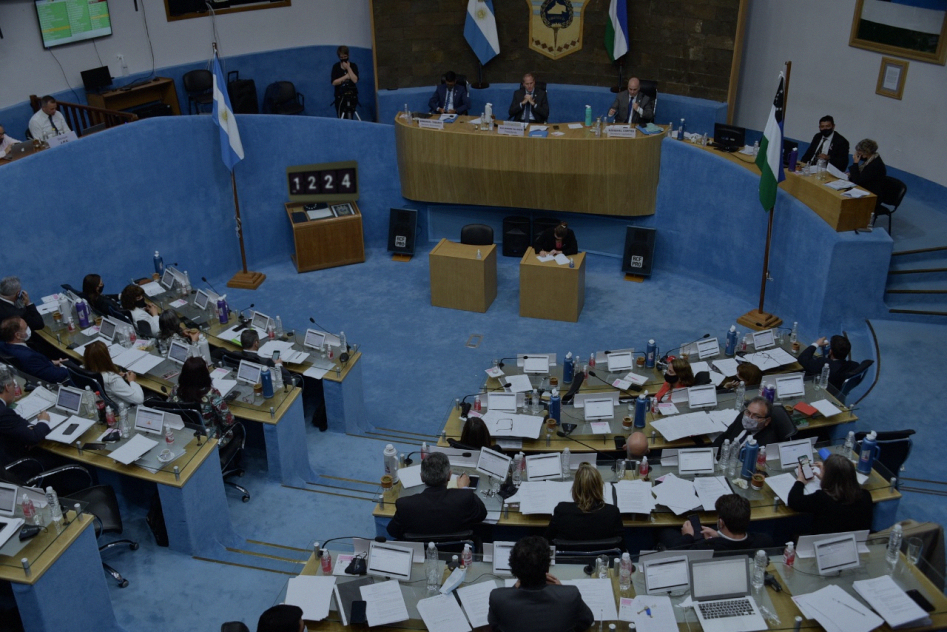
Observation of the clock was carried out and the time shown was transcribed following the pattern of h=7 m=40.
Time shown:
h=12 m=24
